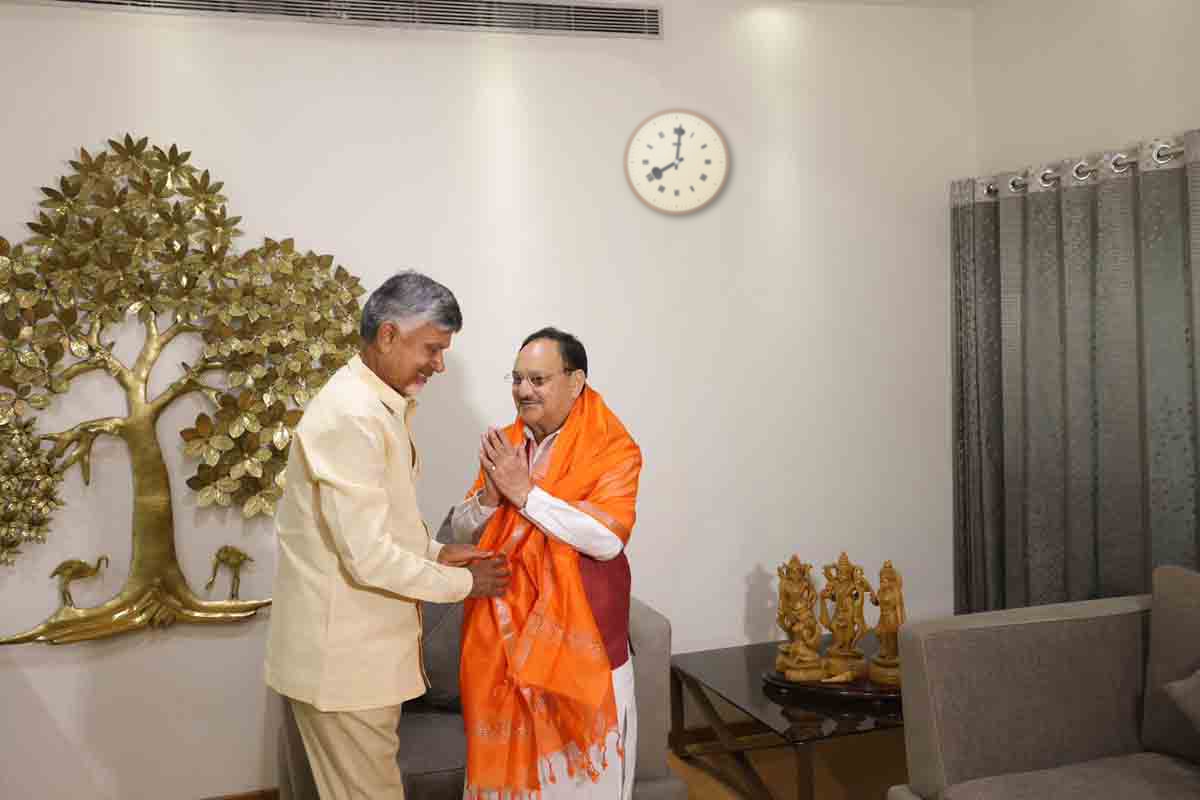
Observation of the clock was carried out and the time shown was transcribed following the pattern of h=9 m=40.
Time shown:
h=8 m=1
